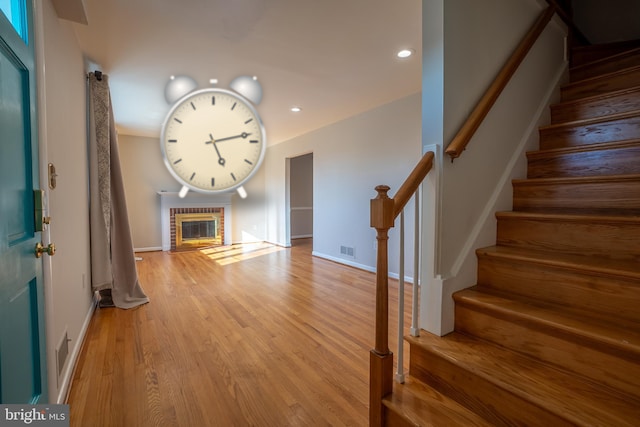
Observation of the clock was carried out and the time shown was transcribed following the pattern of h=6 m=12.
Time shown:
h=5 m=13
